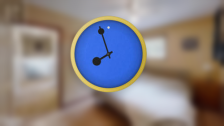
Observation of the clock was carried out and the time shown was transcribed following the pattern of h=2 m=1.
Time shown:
h=7 m=57
